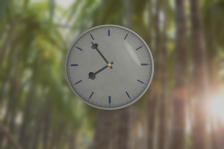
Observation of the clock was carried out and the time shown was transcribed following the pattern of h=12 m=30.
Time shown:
h=7 m=54
